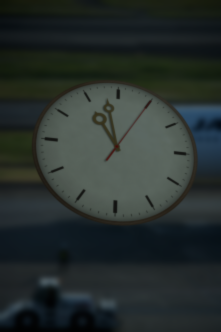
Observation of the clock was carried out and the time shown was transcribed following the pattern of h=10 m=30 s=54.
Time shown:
h=10 m=58 s=5
